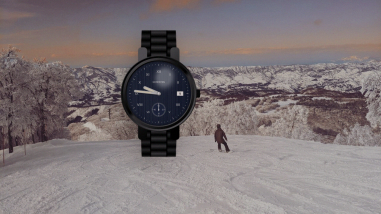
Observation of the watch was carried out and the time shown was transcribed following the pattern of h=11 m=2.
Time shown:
h=9 m=46
